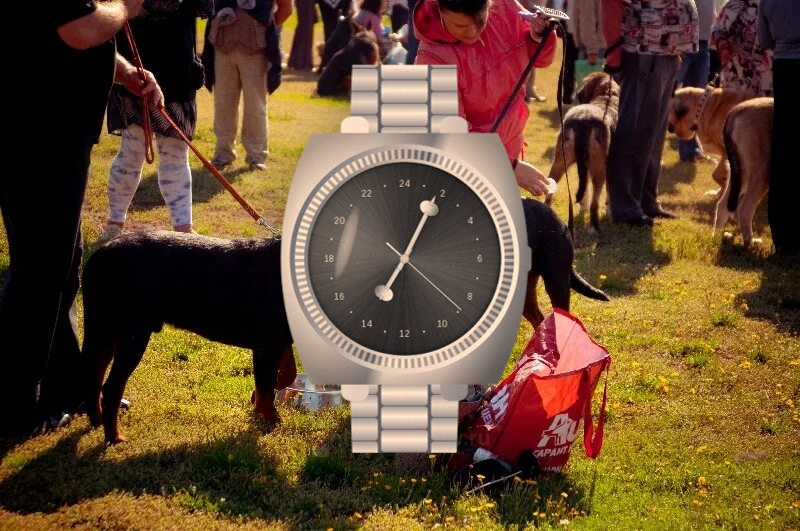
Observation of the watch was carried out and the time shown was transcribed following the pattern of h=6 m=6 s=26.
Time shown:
h=14 m=4 s=22
